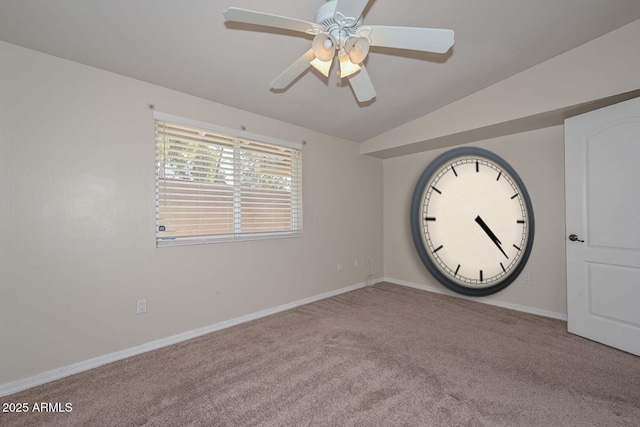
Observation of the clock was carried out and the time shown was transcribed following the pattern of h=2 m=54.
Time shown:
h=4 m=23
